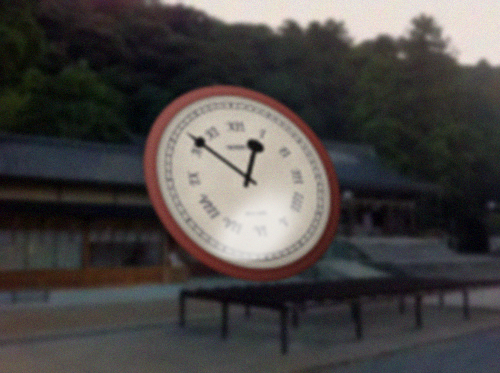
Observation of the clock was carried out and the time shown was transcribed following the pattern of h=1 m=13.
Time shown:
h=12 m=52
